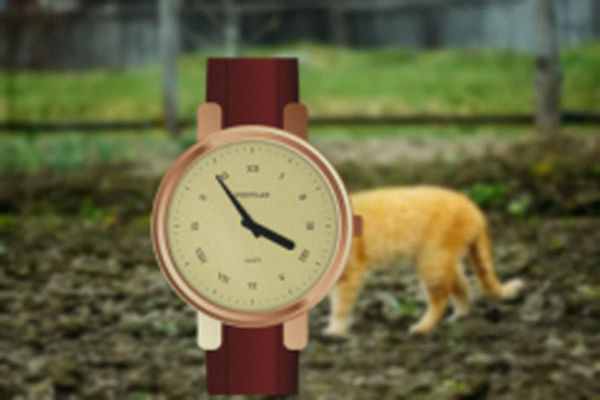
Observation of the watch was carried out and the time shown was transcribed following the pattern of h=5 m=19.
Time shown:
h=3 m=54
